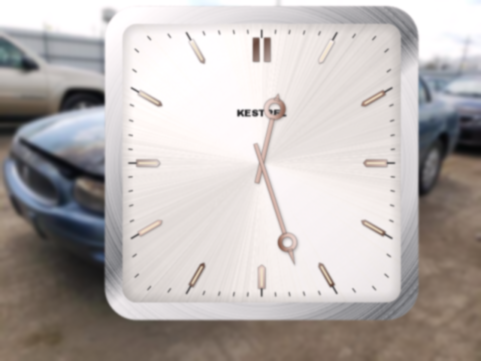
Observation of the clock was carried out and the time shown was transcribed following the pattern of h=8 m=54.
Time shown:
h=12 m=27
